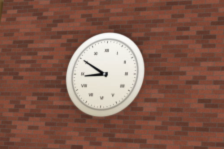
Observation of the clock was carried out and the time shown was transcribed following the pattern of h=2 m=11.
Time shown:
h=8 m=50
